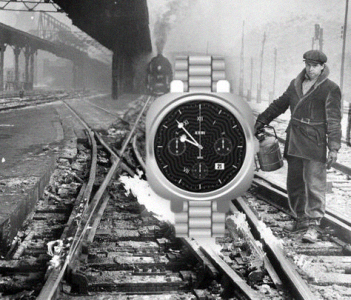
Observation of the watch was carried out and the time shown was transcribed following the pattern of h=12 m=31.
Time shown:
h=9 m=53
